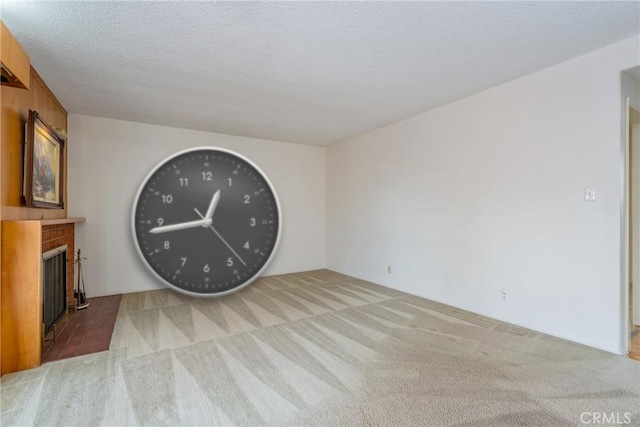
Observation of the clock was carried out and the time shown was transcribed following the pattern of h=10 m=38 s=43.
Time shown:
h=12 m=43 s=23
